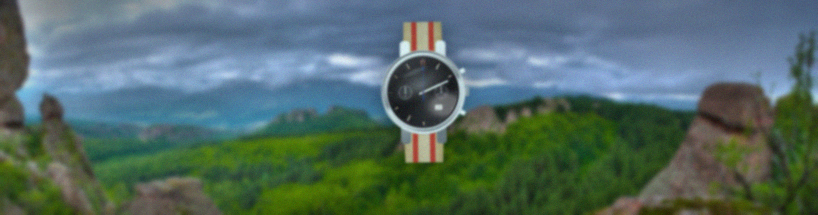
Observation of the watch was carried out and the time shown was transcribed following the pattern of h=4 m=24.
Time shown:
h=2 m=11
